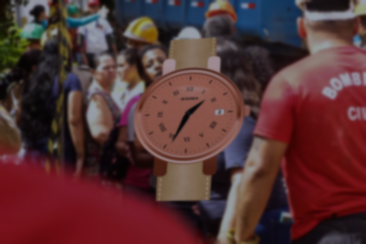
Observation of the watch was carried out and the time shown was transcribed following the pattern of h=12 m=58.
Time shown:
h=1 m=34
